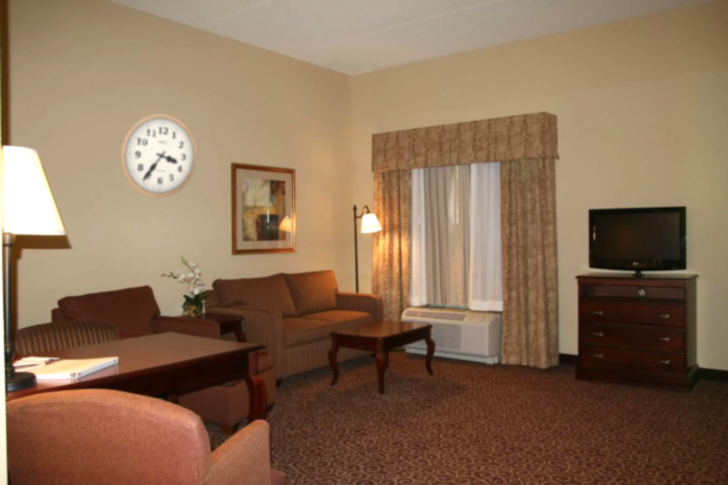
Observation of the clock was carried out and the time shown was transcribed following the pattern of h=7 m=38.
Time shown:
h=3 m=36
